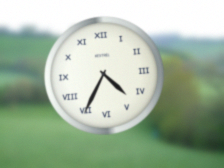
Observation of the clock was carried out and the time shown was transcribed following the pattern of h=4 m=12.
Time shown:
h=4 m=35
